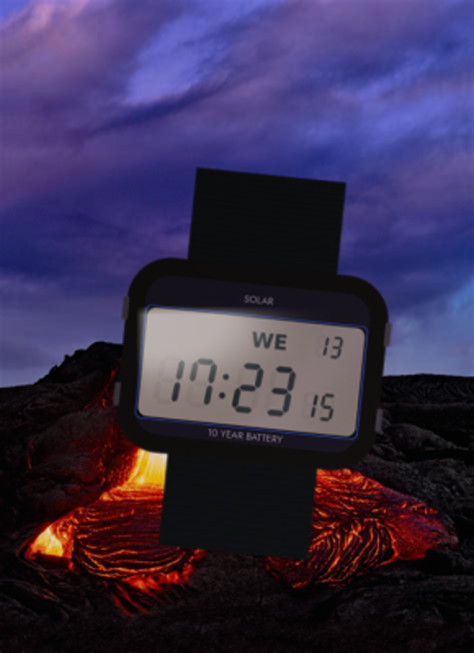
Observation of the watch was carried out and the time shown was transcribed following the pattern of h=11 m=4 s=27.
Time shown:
h=17 m=23 s=15
